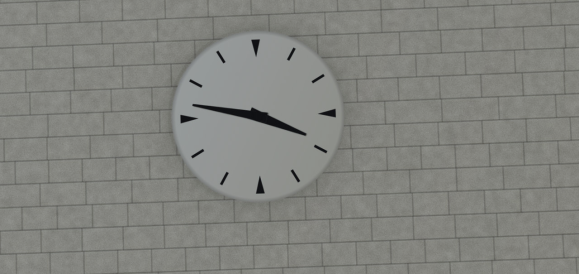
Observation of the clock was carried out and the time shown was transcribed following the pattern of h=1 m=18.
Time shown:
h=3 m=47
